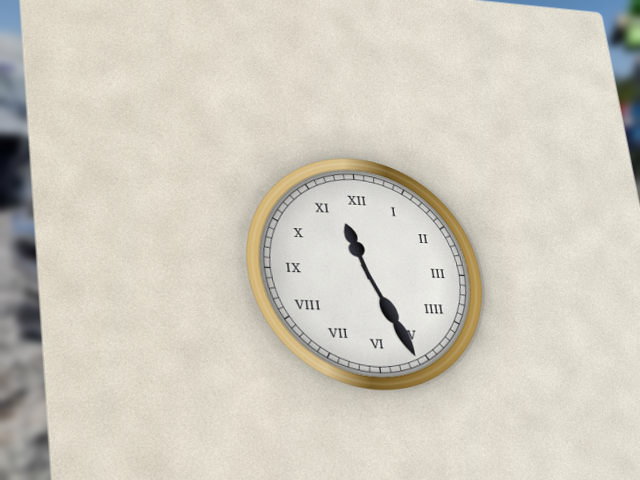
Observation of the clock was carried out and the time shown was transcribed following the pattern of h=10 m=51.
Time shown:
h=11 m=26
